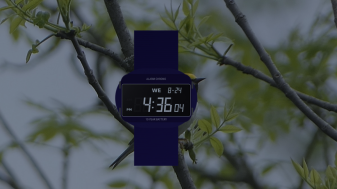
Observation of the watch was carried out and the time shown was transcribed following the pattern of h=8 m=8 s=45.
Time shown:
h=4 m=36 s=4
